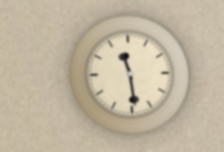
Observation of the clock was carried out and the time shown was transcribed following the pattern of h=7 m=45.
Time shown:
h=11 m=29
